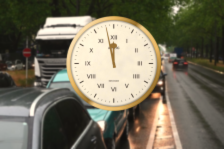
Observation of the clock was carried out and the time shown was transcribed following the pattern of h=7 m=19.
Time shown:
h=11 m=58
